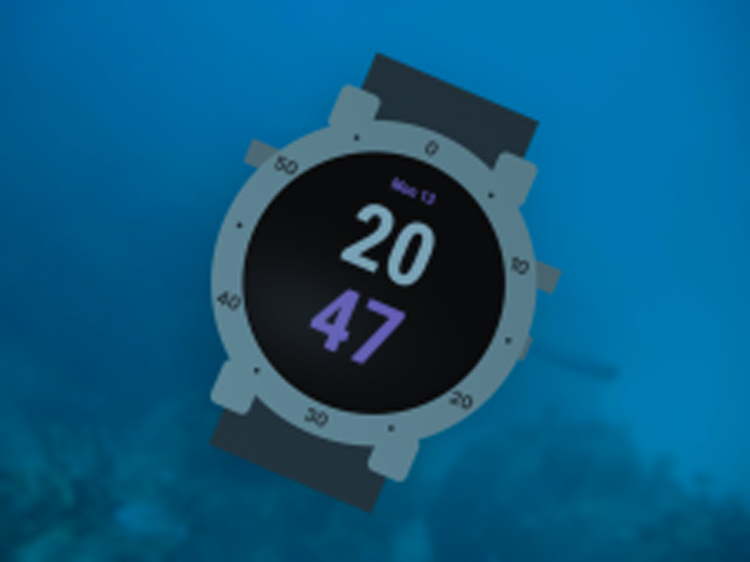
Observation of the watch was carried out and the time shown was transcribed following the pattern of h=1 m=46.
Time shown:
h=20 m=47
